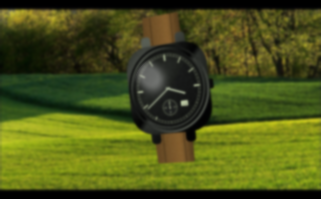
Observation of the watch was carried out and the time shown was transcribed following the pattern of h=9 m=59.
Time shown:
h=3 m=39
